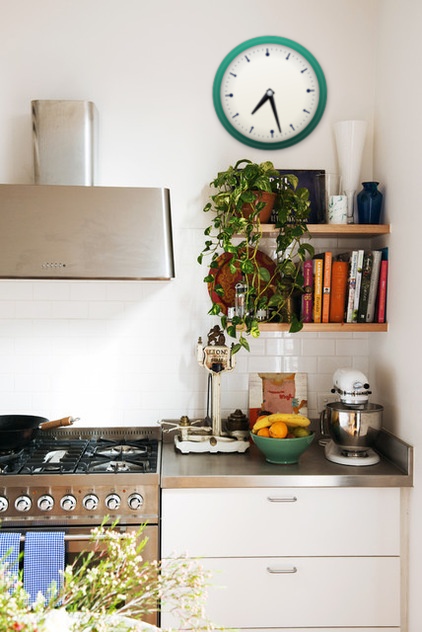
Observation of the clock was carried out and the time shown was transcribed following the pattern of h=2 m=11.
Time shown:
h=7 m=28
